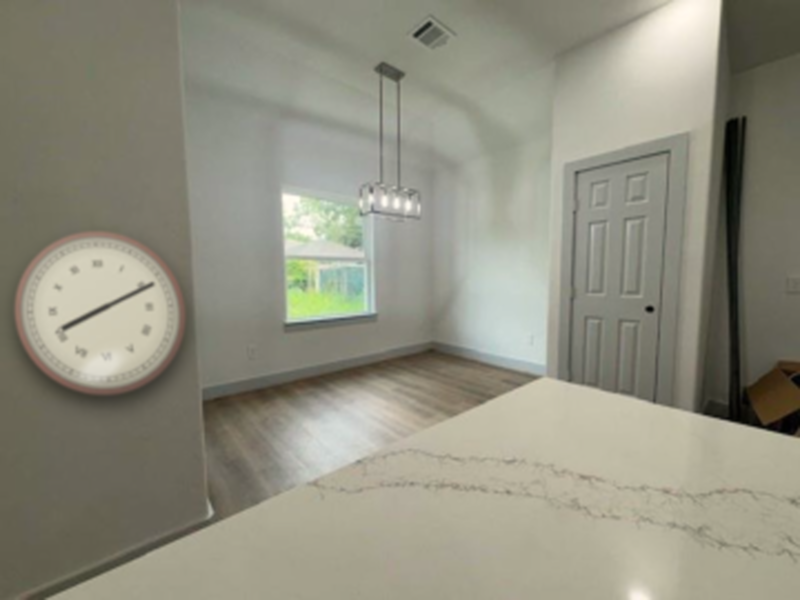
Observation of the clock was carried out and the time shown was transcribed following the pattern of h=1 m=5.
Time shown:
h=8 m=11
